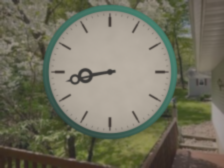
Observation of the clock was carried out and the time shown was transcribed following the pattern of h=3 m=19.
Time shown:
h=8 m=43
